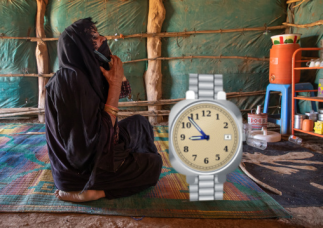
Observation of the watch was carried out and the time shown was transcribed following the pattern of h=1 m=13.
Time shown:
h=8 m=53
